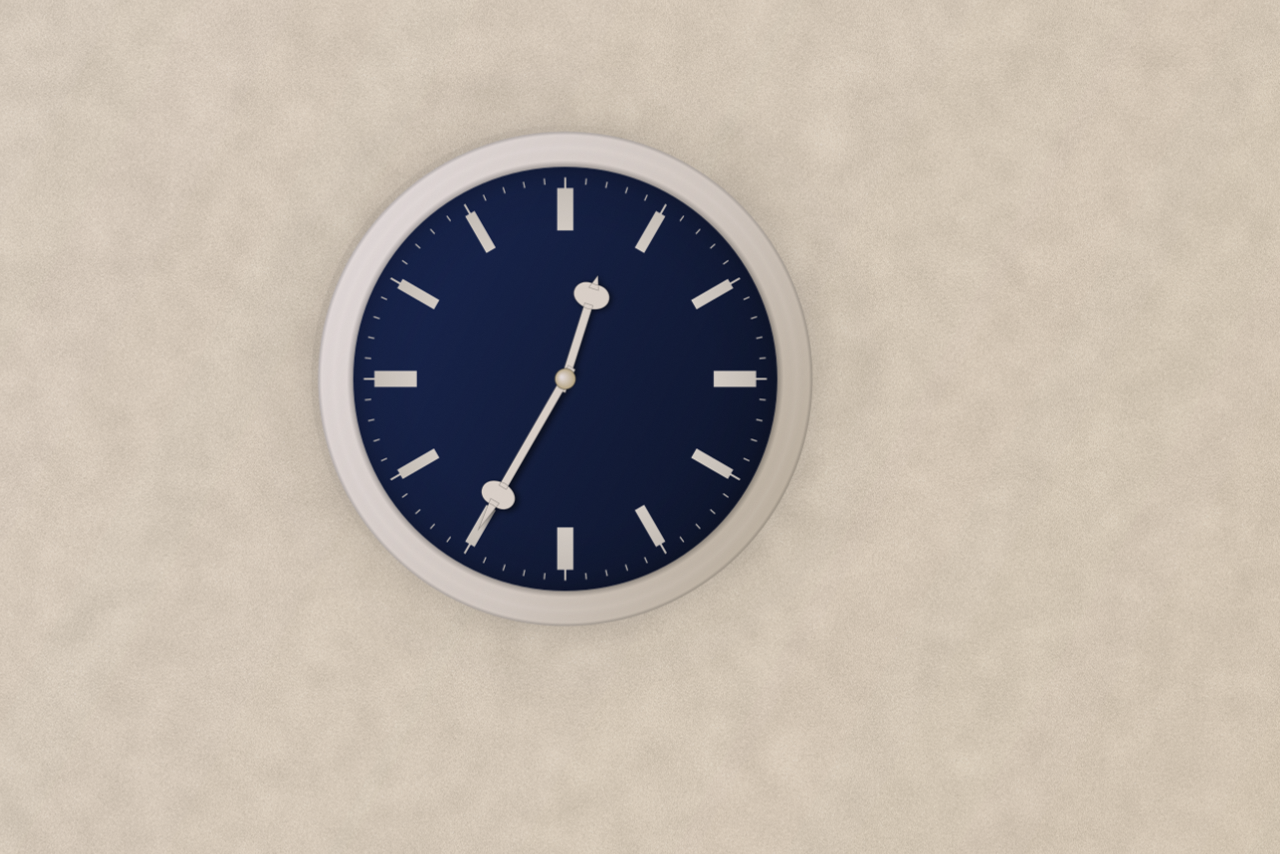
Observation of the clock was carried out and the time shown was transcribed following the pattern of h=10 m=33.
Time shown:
h=12 m=35
